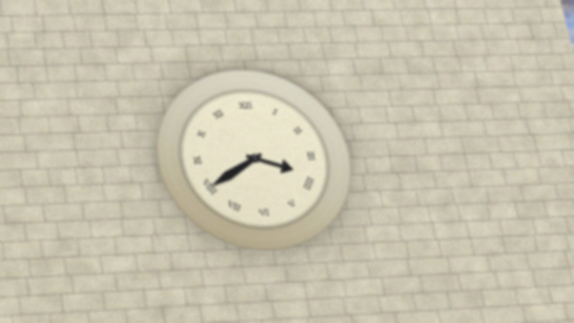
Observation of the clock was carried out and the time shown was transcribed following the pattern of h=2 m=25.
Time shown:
h=3 m=40
